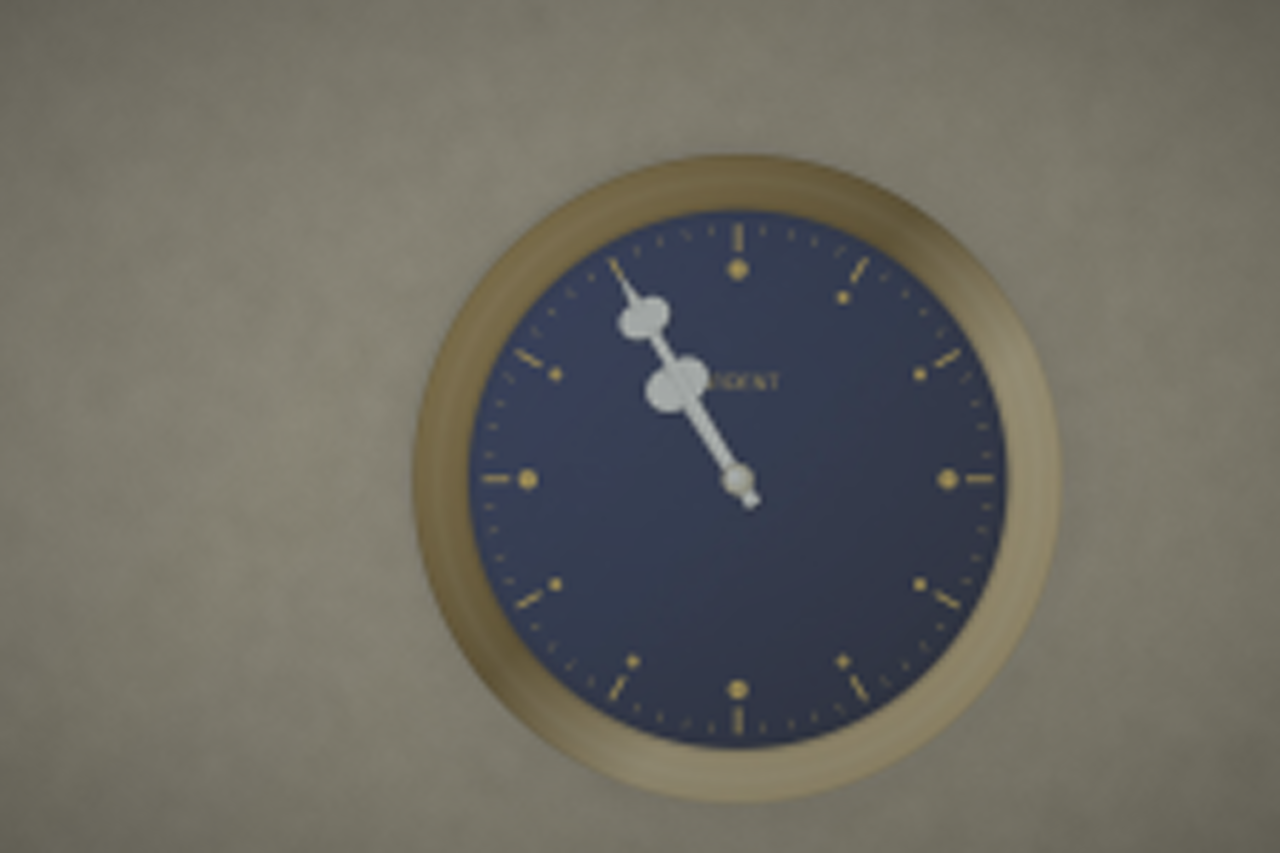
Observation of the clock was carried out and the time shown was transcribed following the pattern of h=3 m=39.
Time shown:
h=10 m=55
